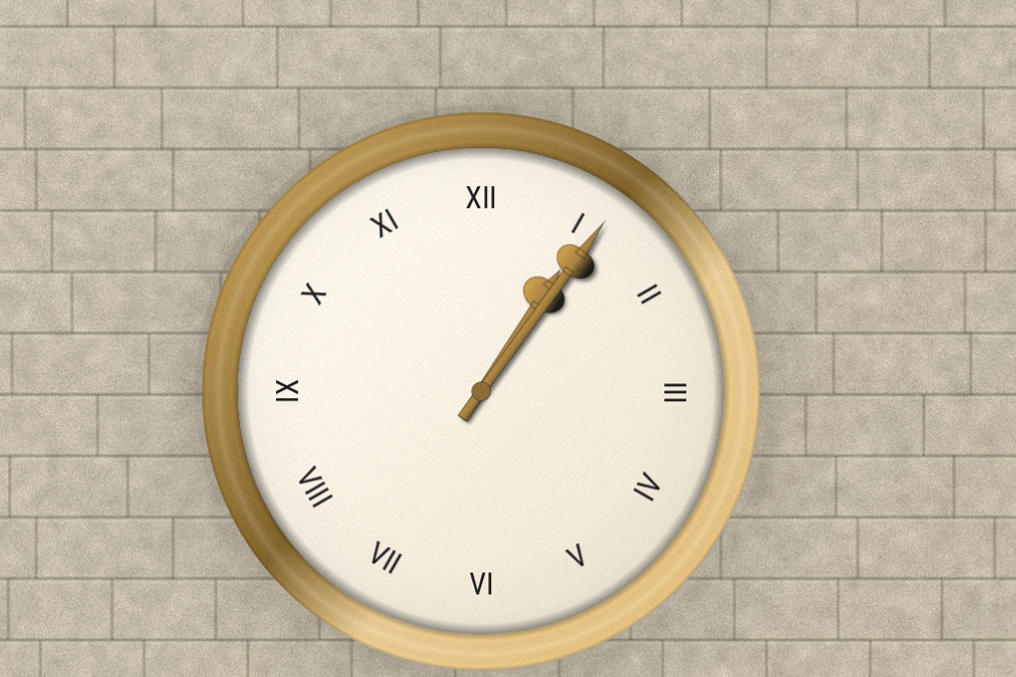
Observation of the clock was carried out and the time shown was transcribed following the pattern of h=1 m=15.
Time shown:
h=1 m=6
